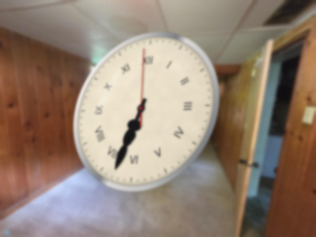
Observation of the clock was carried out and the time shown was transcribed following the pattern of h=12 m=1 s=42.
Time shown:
h=6 m=32 s=59
